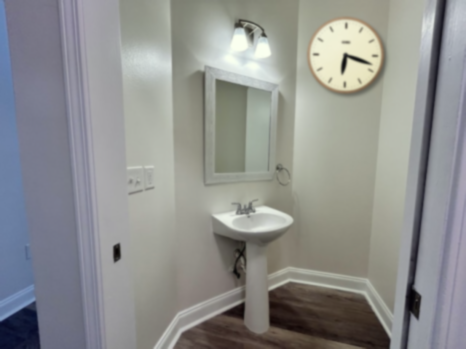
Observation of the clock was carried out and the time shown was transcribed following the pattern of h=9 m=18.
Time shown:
h=6 m=18
